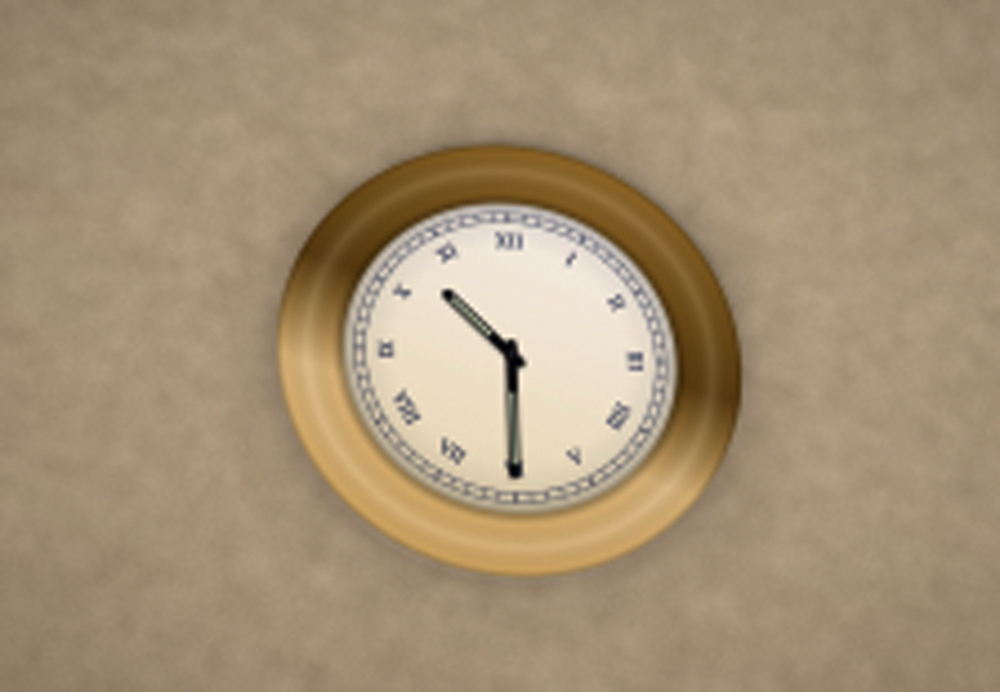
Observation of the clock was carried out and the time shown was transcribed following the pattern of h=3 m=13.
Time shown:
h=10 m=30
